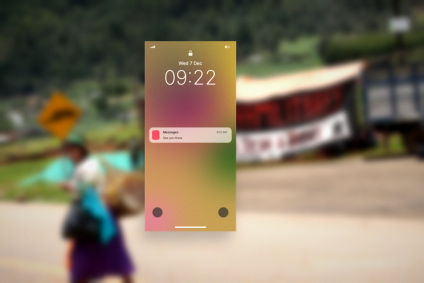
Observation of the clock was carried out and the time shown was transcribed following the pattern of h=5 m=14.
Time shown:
h=9 m=22
